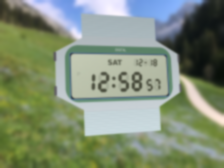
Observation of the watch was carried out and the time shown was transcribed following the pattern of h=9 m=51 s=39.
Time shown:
h=12 m=58 s=57
